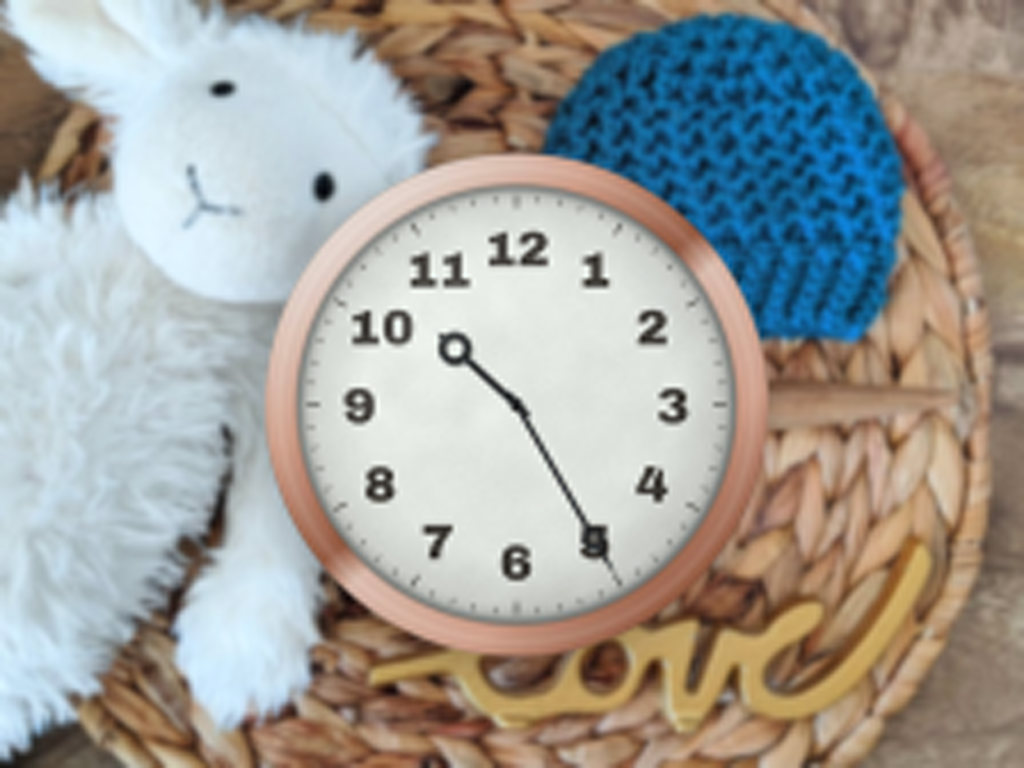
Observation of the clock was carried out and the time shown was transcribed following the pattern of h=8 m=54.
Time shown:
h=10 m=25
